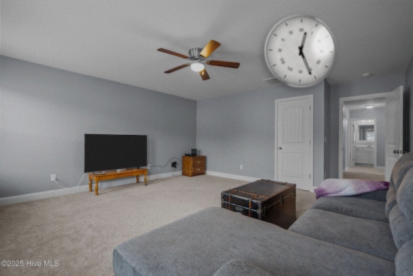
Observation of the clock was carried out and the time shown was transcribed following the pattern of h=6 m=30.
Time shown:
h=12 m=26
